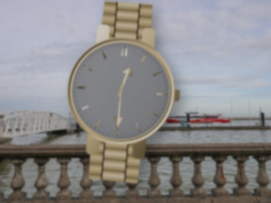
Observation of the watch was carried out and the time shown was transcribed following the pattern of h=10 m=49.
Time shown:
h=12 m=30
